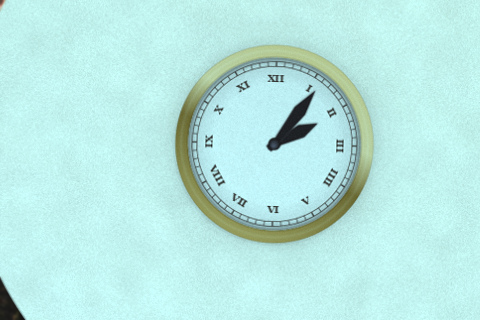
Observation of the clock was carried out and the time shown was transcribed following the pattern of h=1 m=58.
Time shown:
h=2 m=6
